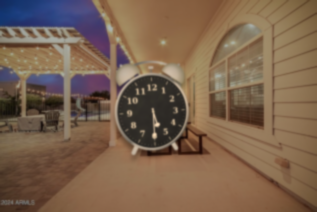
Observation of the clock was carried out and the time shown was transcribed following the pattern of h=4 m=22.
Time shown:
h=5 m=30
